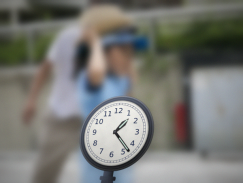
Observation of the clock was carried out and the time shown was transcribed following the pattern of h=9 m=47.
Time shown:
h=1 m=23
